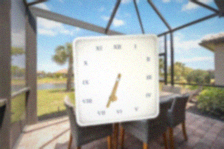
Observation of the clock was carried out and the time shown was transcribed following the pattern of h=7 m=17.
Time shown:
h=6 m=34
